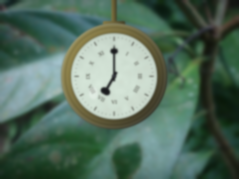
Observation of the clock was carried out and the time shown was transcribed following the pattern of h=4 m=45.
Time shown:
h=7 m=0
